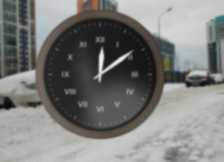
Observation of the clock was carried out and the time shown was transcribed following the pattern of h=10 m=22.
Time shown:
h=12 m=9
